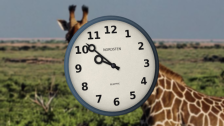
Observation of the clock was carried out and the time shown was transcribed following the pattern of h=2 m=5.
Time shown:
h=9 m=52
